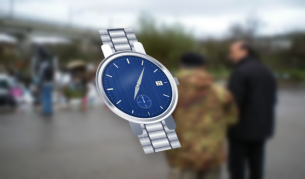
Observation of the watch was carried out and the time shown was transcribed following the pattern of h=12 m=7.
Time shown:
h=7 m=6
